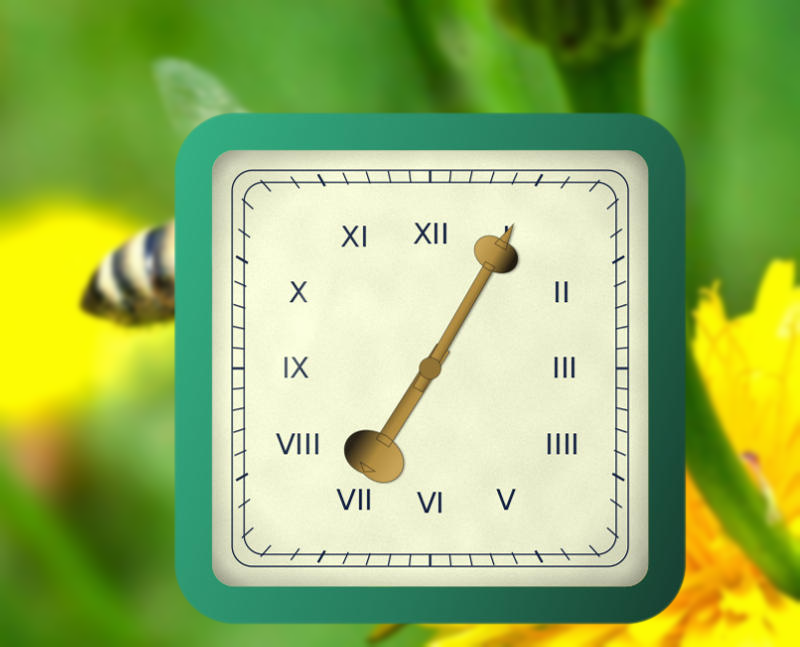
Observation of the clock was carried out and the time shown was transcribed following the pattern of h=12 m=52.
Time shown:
h=7 m=5
